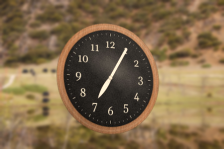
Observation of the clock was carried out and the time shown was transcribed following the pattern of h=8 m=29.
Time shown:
h=7 m=5
